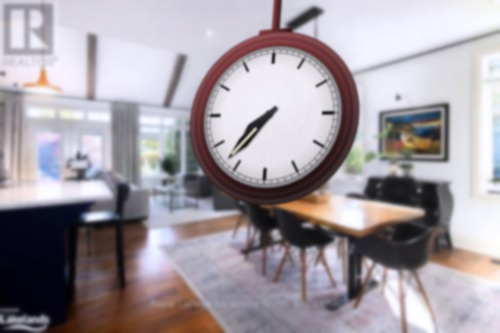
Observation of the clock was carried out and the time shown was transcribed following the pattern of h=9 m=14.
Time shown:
h=7 m=37
